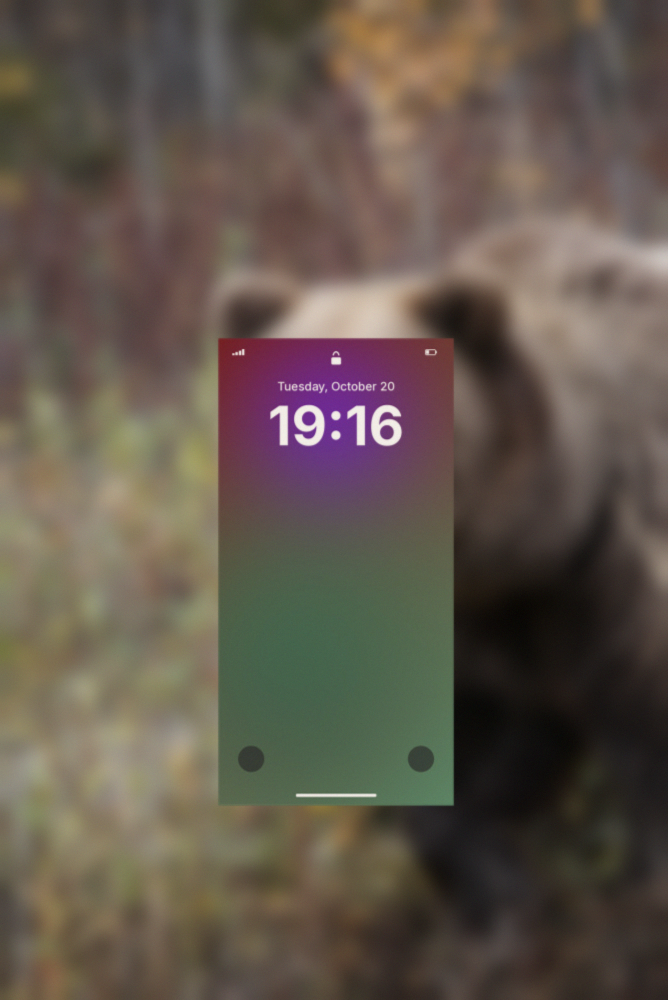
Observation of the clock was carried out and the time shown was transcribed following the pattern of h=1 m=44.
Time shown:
h=19 m=16
